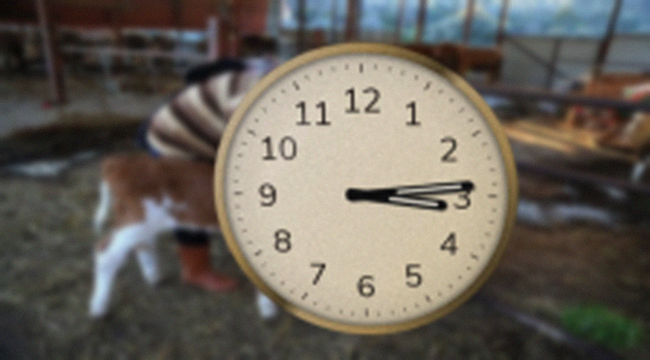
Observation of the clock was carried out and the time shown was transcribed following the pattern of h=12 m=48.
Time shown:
h=3 m=14
